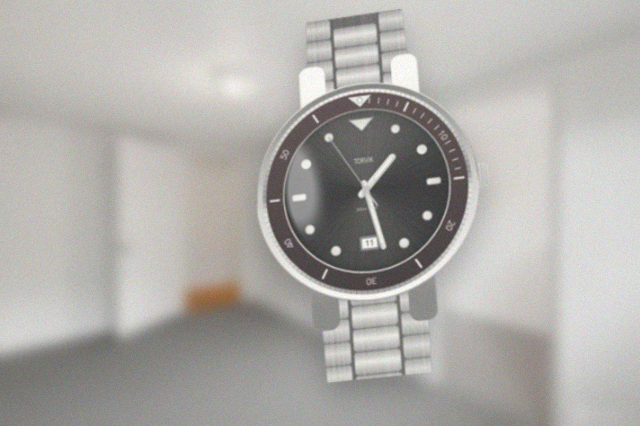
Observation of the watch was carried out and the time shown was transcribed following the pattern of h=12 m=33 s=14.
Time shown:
h=1 m=27 s=55
